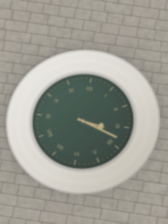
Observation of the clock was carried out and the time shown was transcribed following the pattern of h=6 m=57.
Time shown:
h=3 m=18
